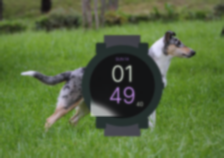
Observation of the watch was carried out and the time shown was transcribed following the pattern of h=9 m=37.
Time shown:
h=1 m=49
